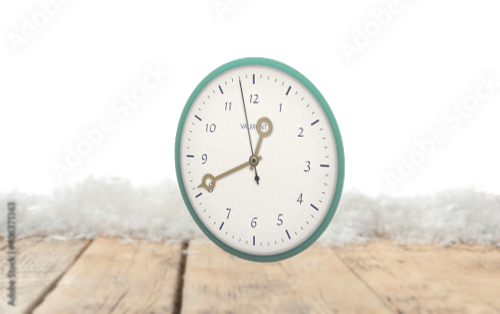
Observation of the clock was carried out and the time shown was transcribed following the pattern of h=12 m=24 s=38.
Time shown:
h=12 m=40 s=58
